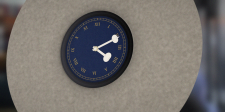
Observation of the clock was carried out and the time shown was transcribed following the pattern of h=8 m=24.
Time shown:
h=4 m=11
